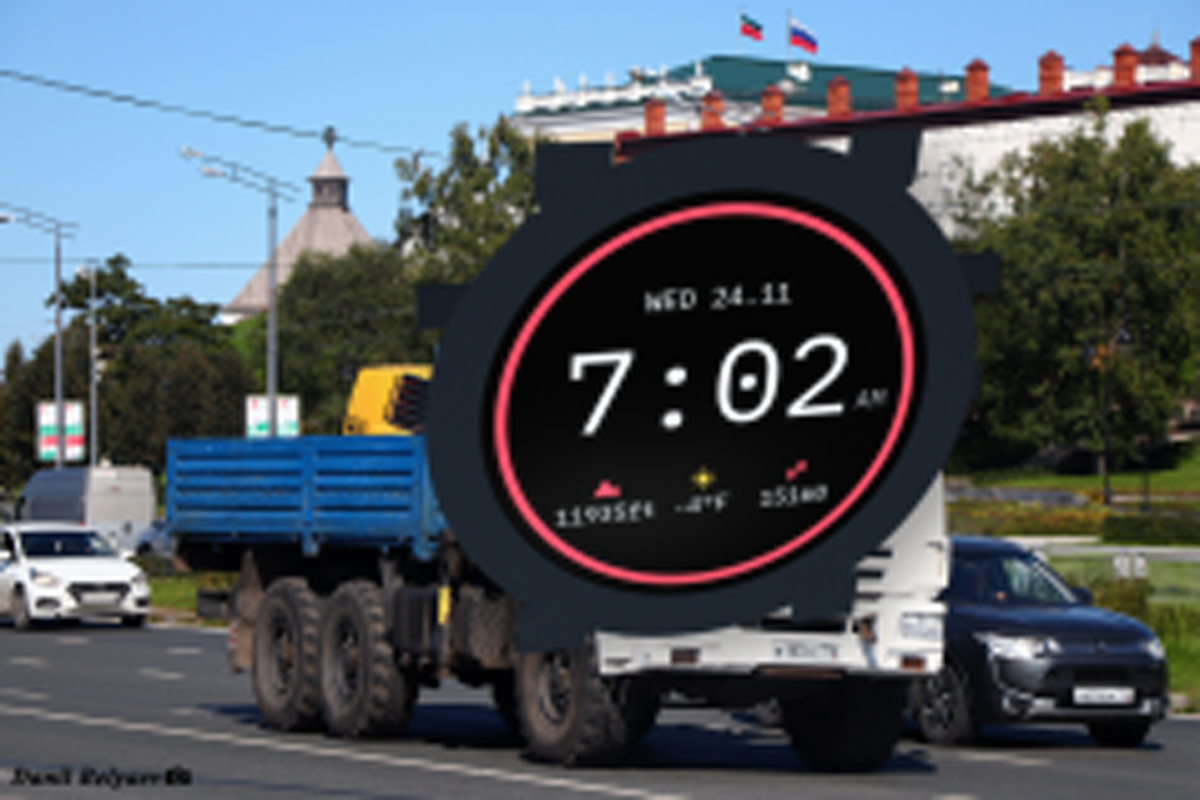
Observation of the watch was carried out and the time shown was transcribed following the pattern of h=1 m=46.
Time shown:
h=7 m=2
